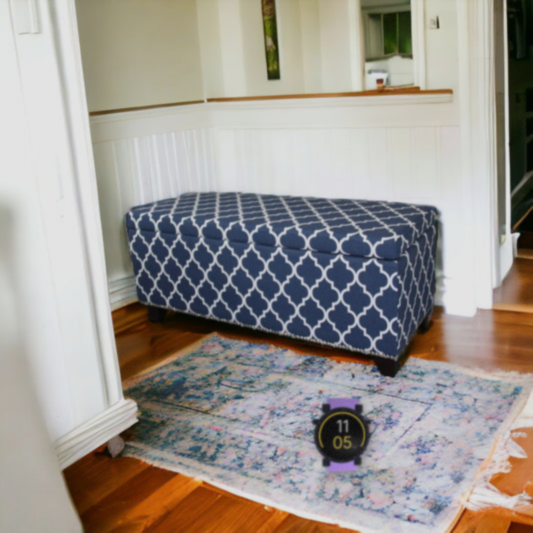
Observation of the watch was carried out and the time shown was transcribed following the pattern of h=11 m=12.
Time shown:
h=11 m=5
